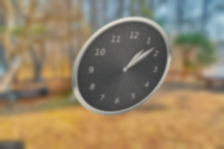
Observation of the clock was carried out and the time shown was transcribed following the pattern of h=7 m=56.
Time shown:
h=1 m=8
